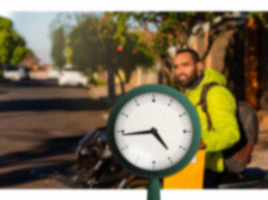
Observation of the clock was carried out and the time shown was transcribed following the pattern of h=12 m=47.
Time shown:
h=4 m=44
